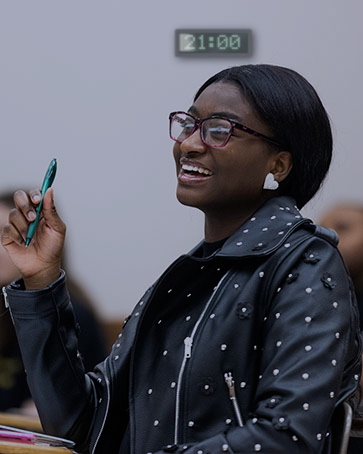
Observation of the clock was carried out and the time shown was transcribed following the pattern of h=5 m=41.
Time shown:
h=21 m=0
